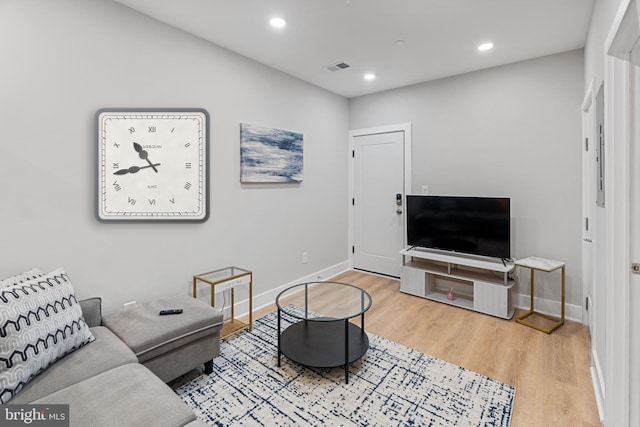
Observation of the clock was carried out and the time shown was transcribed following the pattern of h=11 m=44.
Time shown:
h=10 m=43
